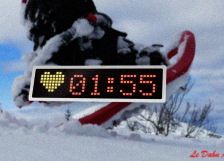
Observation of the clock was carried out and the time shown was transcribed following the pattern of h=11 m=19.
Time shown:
h=1 m=55
